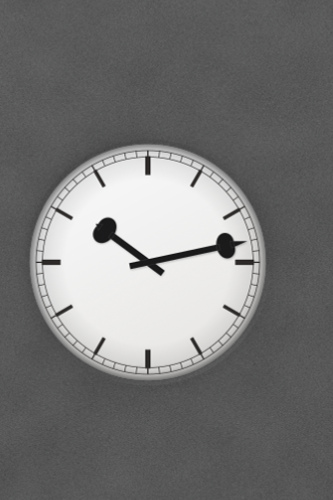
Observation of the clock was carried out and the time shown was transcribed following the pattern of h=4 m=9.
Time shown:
h=10 m=13
